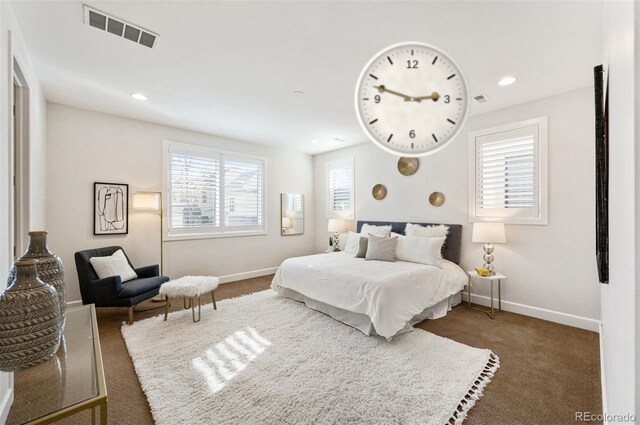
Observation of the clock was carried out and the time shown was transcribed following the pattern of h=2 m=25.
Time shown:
h=2 m=48
